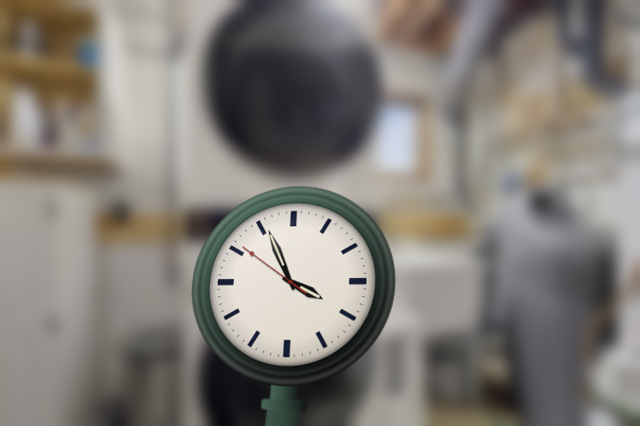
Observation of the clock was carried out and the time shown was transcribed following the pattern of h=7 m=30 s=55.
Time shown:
h=3 m=55 s=51
